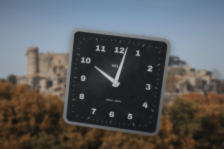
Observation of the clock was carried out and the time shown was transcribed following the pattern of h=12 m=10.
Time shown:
h=10 m=2
